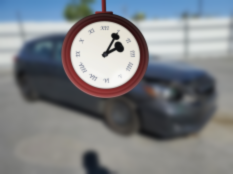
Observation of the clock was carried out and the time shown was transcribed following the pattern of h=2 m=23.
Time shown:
h=2 m=5
